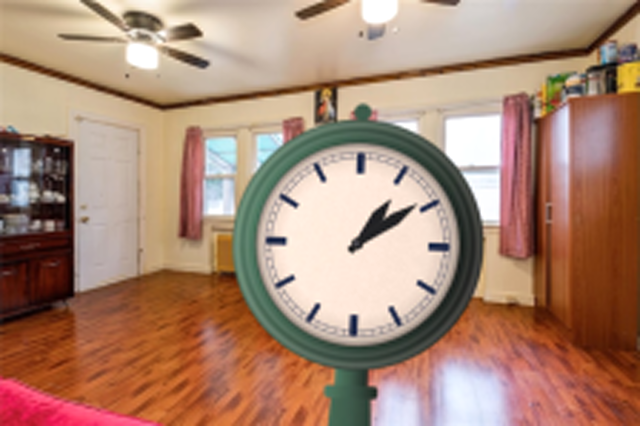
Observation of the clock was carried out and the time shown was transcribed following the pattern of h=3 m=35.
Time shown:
h=1 m=9
